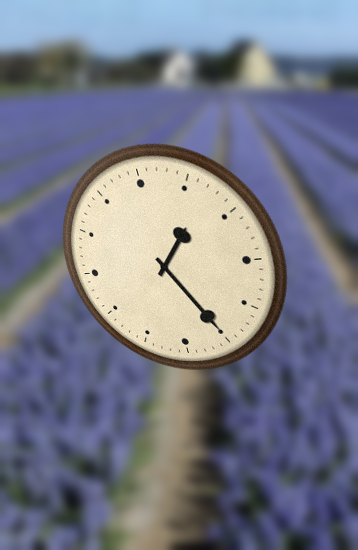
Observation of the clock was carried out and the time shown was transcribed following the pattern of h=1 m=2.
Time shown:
h=1 m=25
